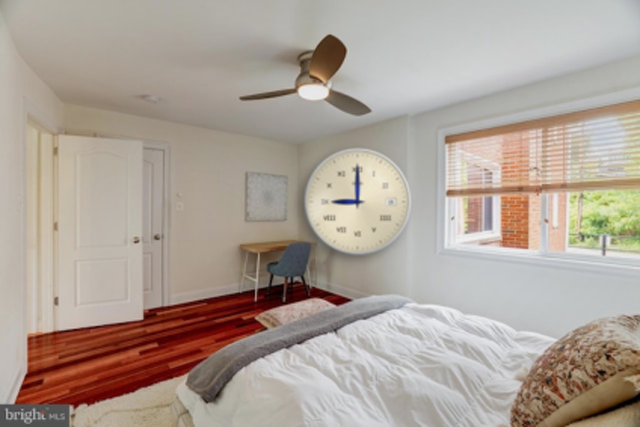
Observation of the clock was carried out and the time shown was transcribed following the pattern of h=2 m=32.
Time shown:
h=9 m=0
